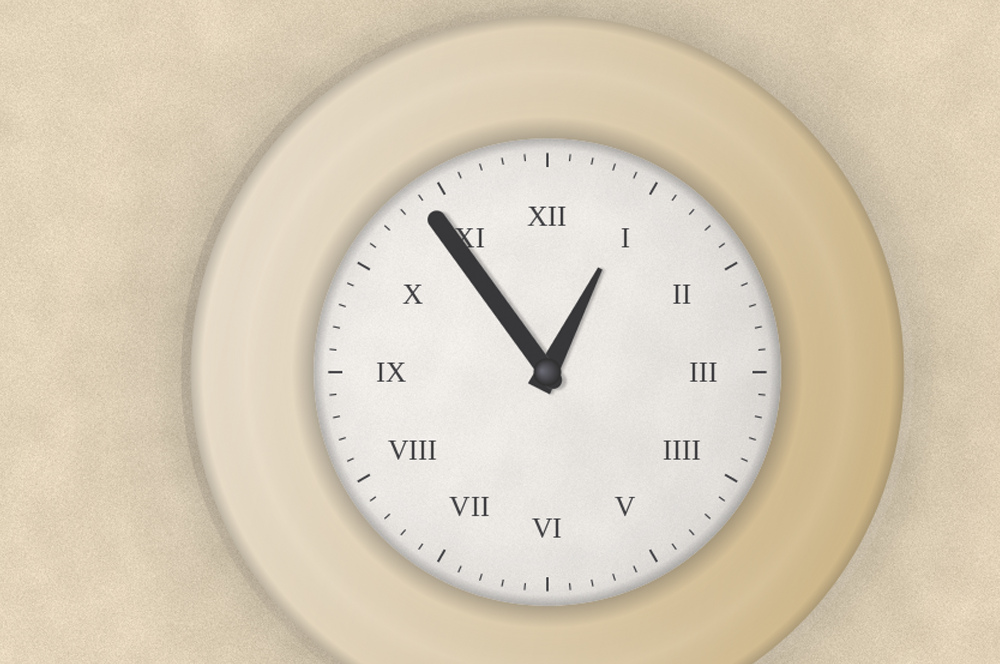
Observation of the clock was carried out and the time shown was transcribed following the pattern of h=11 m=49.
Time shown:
h=12 m=54
